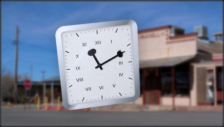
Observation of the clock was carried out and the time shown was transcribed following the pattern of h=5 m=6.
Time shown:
h=11 m=11
